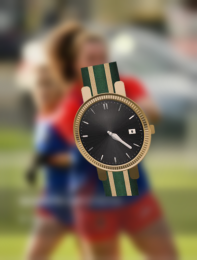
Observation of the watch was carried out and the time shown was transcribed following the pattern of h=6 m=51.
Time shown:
h=4 m=22
